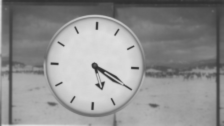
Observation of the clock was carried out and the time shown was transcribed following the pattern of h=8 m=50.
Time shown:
h=5 m=20
